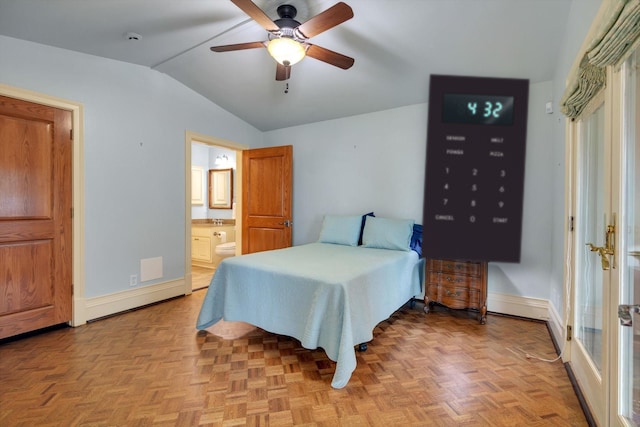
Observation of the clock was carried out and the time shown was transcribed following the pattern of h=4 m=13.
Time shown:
h=4 m=32
